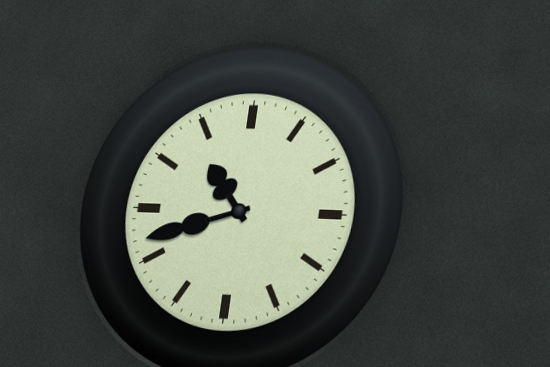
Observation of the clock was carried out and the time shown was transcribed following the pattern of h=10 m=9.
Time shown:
h=10 m=42
